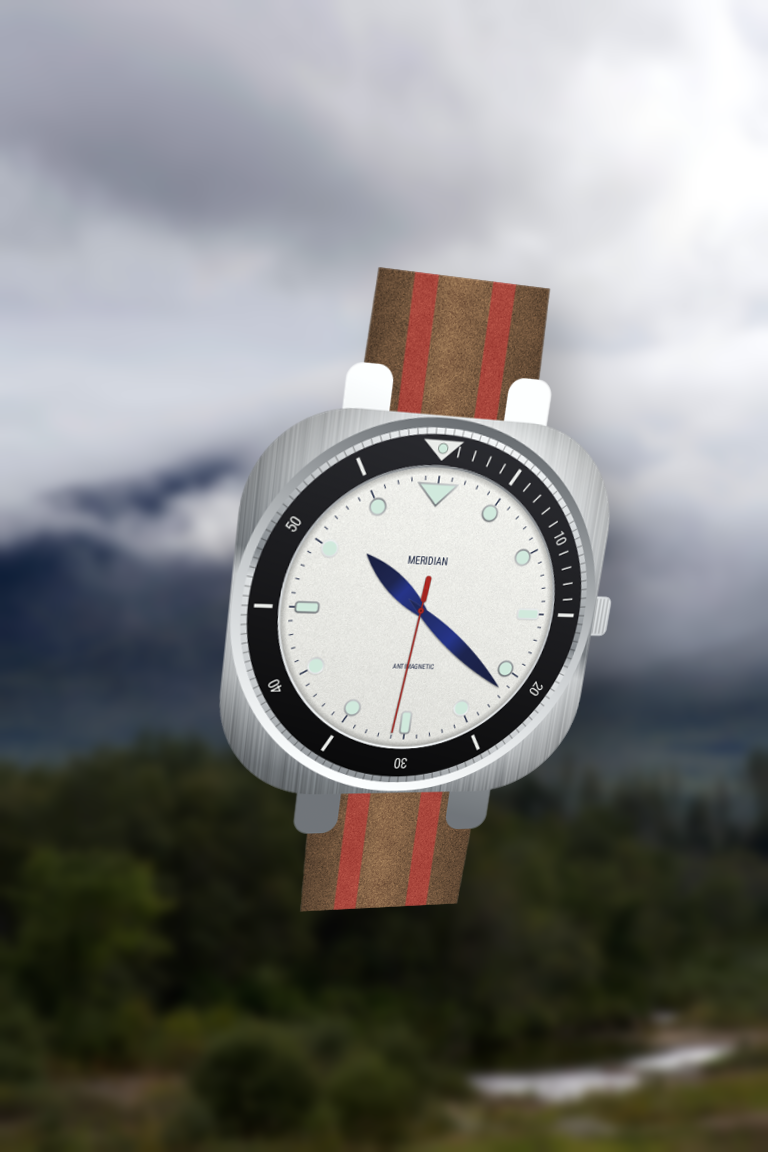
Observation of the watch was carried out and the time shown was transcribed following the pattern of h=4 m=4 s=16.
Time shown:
h=10 m=21 s=31
